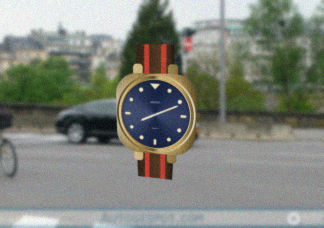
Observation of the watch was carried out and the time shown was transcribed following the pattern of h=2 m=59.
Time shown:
h=8 m=11
